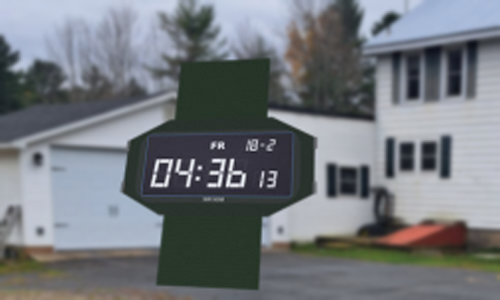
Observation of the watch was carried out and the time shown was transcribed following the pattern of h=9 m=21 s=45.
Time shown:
h=4 m=36 s=13
